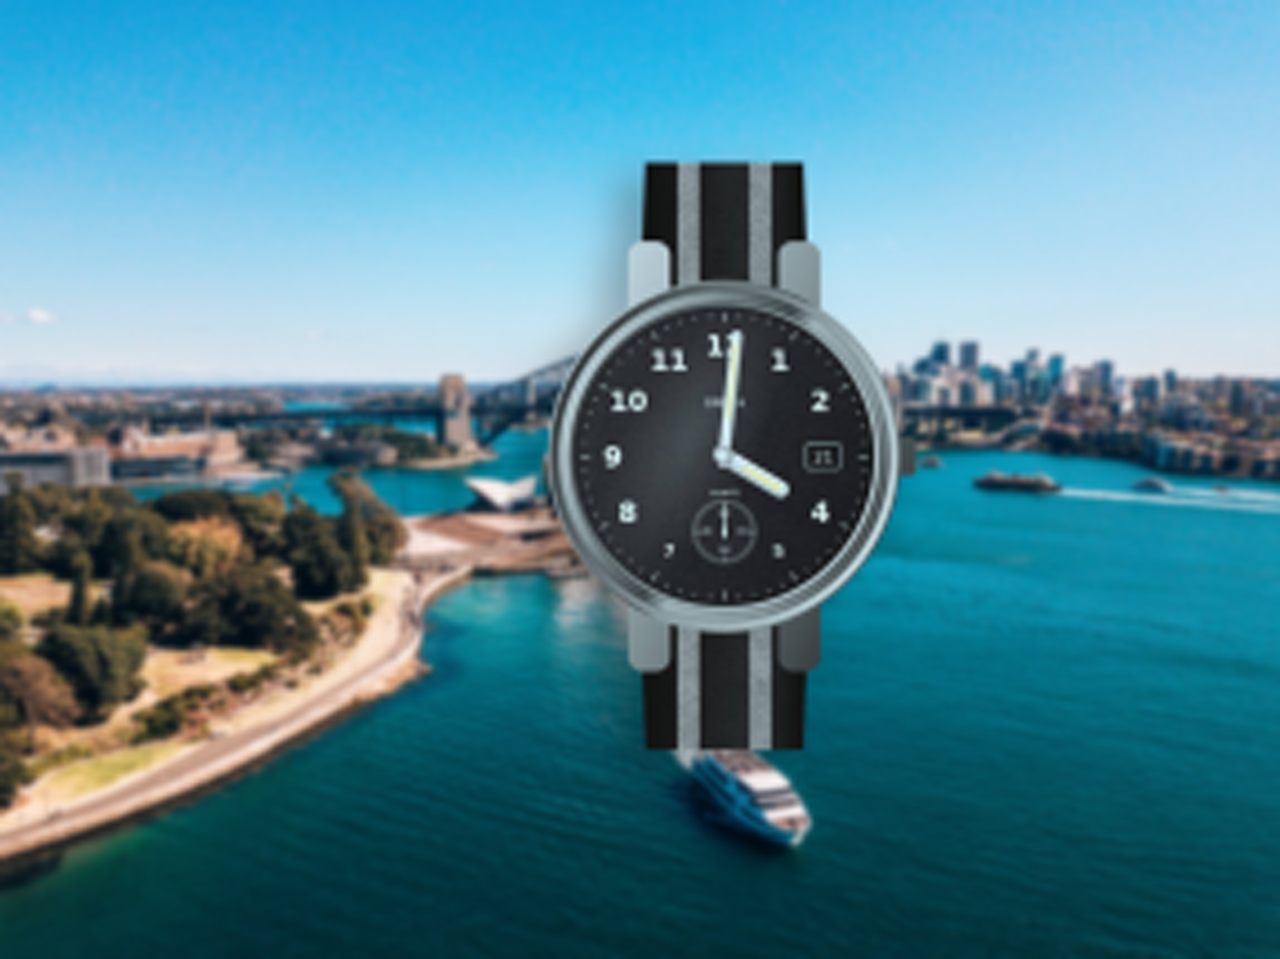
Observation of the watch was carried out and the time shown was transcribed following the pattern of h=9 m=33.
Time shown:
h=4 m=1
